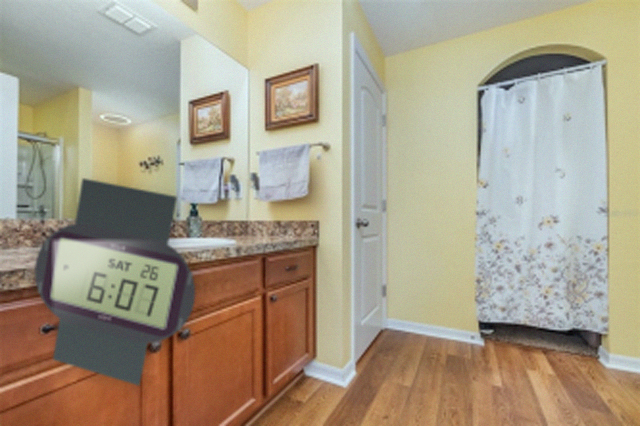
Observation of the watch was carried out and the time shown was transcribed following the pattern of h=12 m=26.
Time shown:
h=6 m=7
